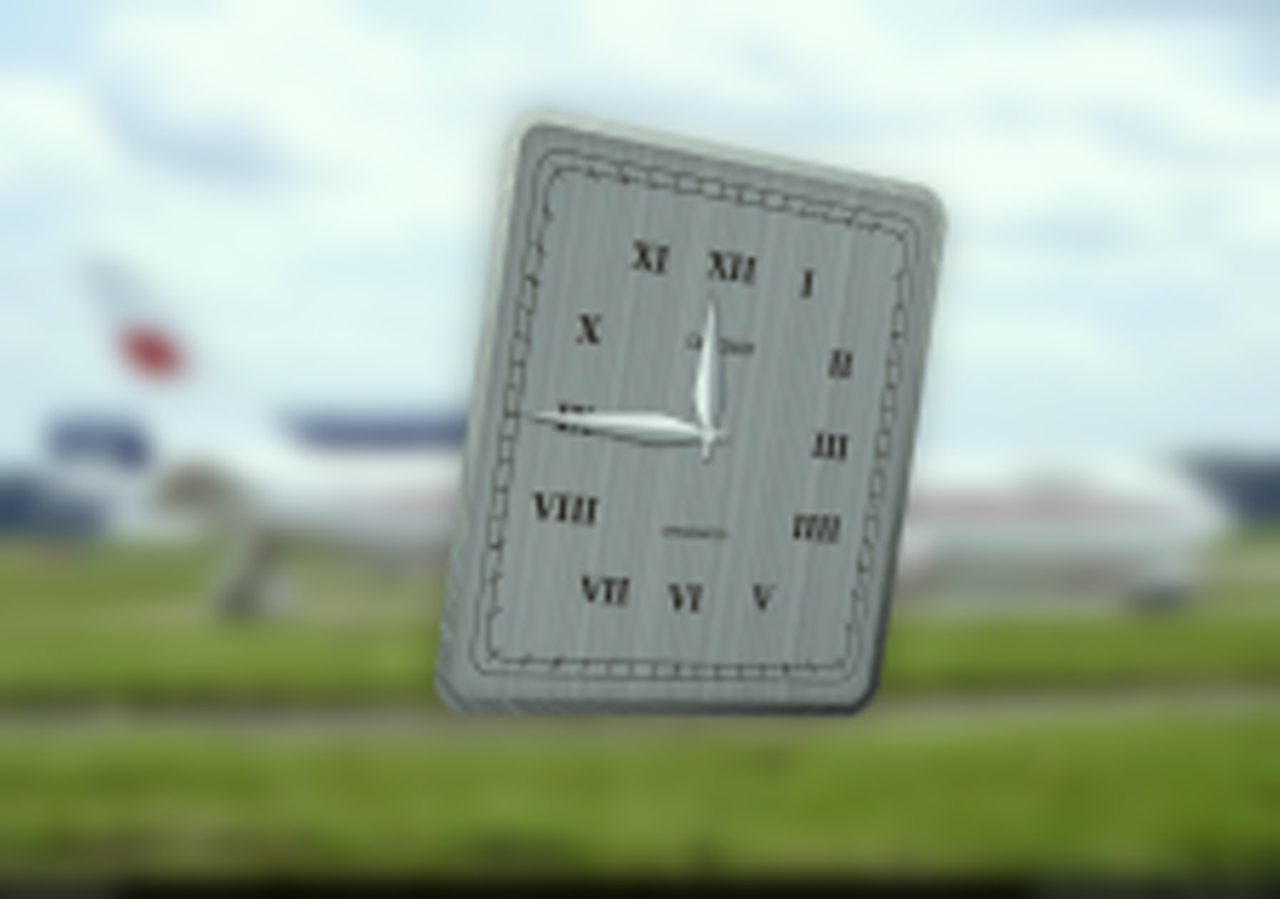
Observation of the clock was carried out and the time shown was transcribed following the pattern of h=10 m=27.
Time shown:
h=11 m=45
